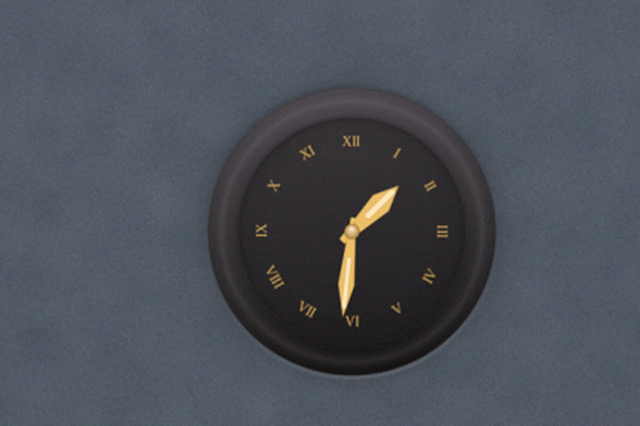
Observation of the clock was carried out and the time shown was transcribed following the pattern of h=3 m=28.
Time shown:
h=1 m=31
